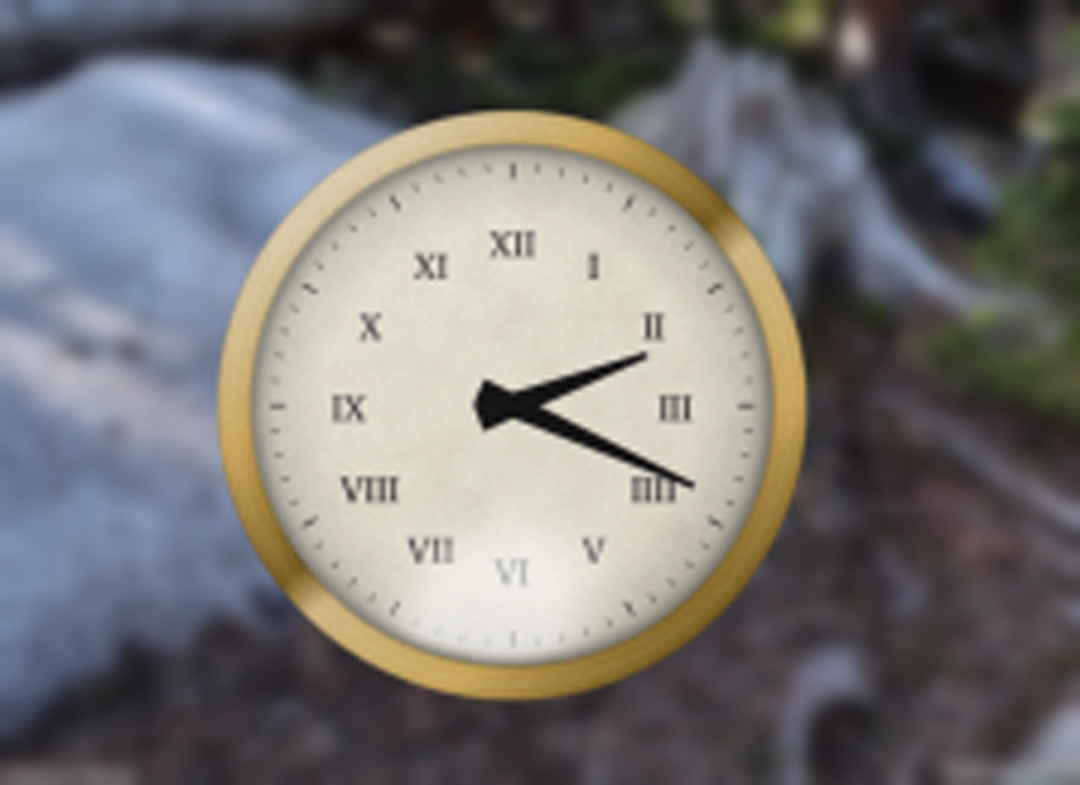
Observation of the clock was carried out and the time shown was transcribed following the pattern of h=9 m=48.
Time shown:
h=2 m=19
